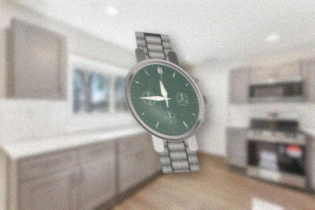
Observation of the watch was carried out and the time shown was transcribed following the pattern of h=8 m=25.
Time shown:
h=11 m=45
